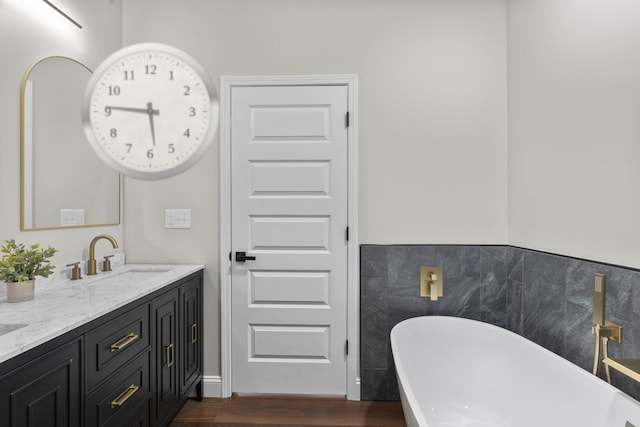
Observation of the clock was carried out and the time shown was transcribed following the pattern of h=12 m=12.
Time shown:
h=5 m=46
